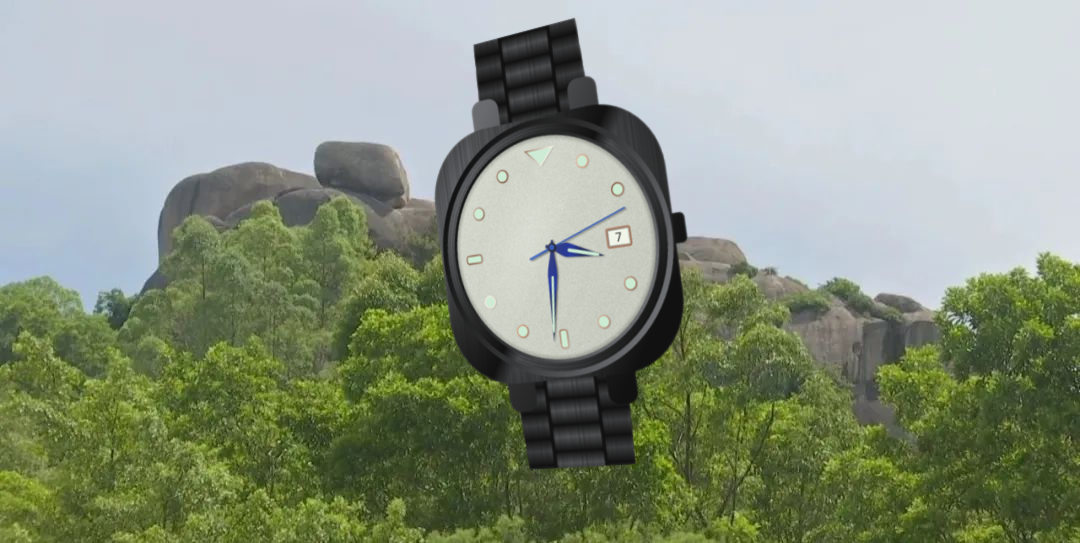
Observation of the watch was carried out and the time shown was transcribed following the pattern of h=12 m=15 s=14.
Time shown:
h=3 m=31 s=12
